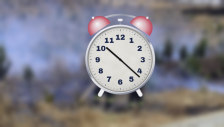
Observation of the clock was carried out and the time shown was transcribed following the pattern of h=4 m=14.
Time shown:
h=10 m=22
